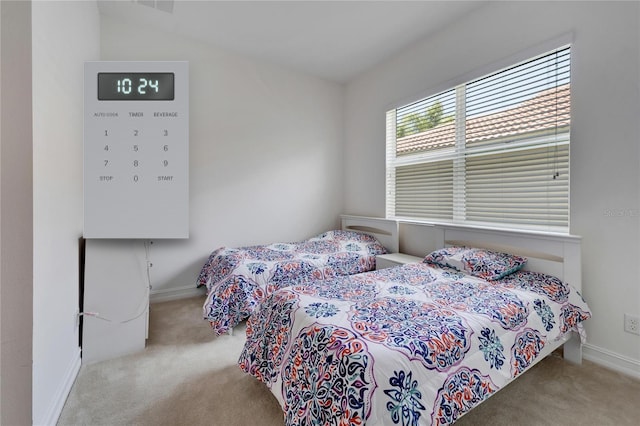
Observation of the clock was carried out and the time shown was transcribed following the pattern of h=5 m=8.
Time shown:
h=10 m=24
